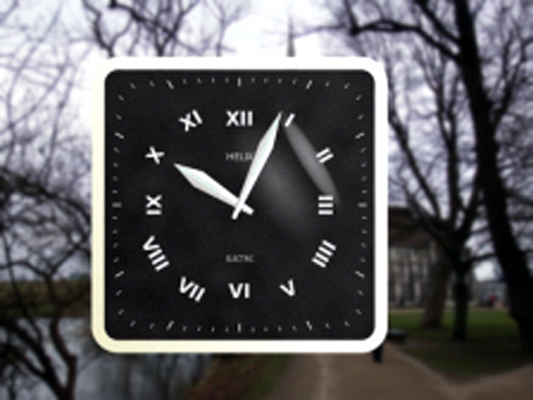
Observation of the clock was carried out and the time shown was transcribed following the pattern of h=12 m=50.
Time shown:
h=10 m=4
